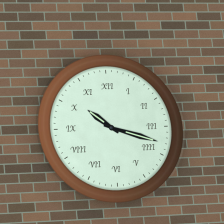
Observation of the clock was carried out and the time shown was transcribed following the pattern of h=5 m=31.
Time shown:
h=10 m=18
